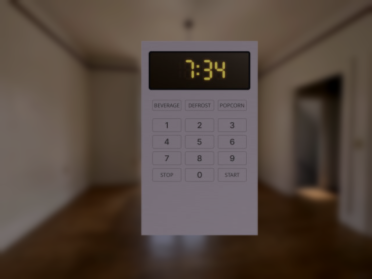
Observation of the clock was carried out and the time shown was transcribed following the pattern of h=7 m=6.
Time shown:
h=7 m=34
